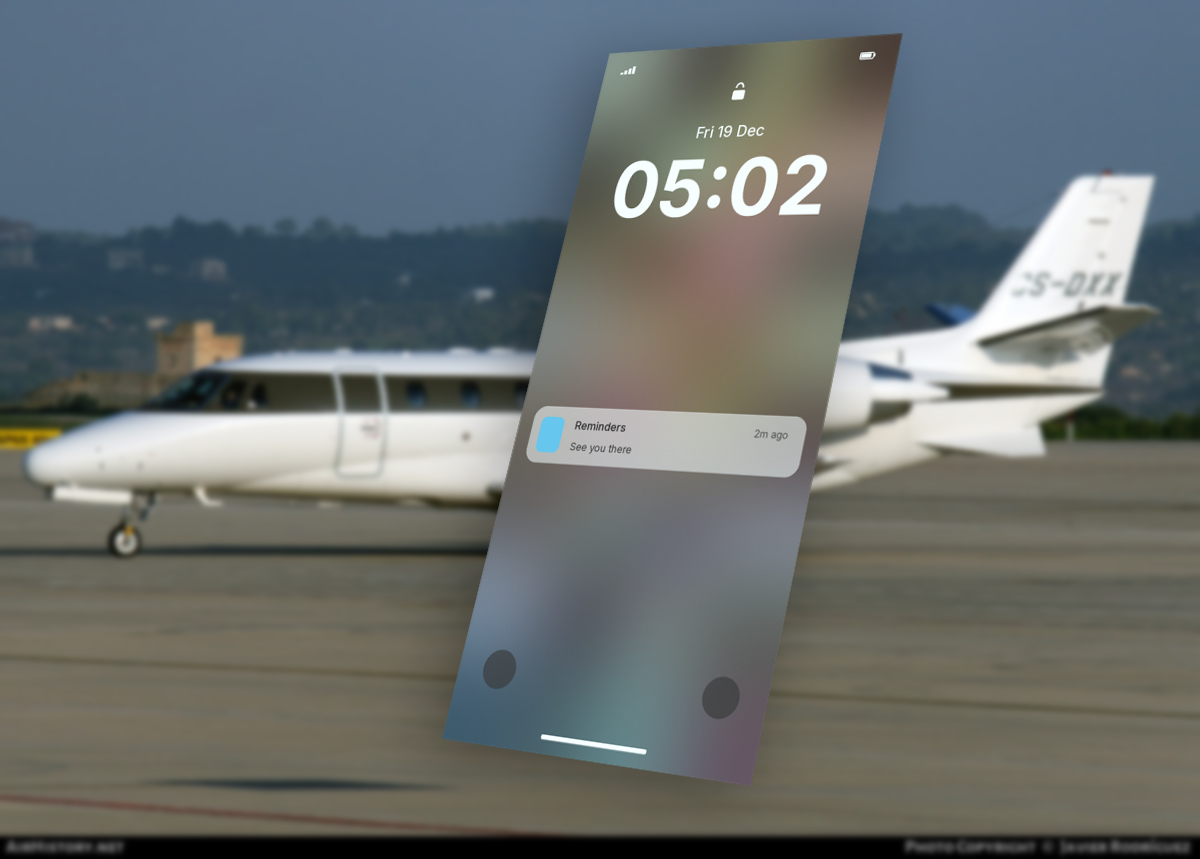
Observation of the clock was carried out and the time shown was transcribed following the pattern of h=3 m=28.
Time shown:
h=5 m=2
